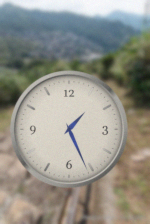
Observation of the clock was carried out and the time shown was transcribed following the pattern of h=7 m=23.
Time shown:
h=1 m=26
